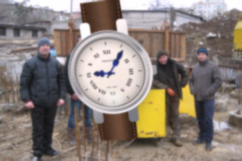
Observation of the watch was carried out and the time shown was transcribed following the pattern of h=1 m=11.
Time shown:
h=9 m=6
